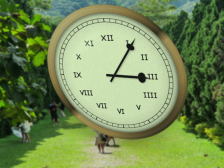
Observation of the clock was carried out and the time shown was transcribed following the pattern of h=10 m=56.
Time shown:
h=3 m=6
